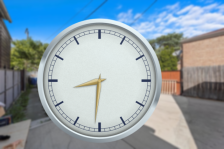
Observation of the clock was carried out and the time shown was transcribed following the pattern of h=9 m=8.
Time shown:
h=8 m=31
